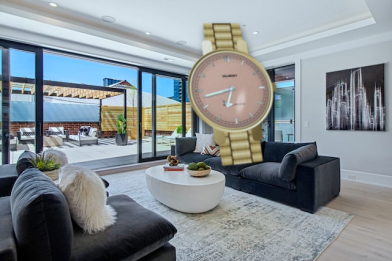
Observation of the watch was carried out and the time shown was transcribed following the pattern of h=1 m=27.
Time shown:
h=6 m=43
